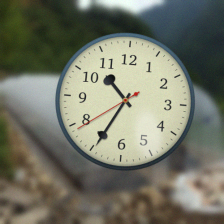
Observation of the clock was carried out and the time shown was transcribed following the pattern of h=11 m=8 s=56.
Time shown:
h=10 m=34 s=39
